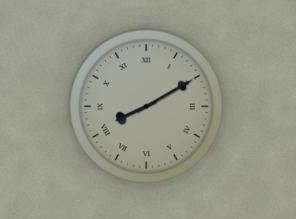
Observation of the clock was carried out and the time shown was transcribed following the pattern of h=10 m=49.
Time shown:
h=8 m=10
